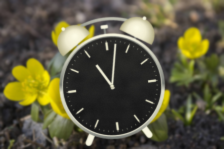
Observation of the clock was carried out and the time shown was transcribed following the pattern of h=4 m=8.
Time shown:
h=11 m=2
